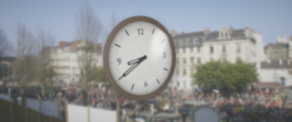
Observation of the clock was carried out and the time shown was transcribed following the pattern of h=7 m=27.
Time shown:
h=8 m=40
